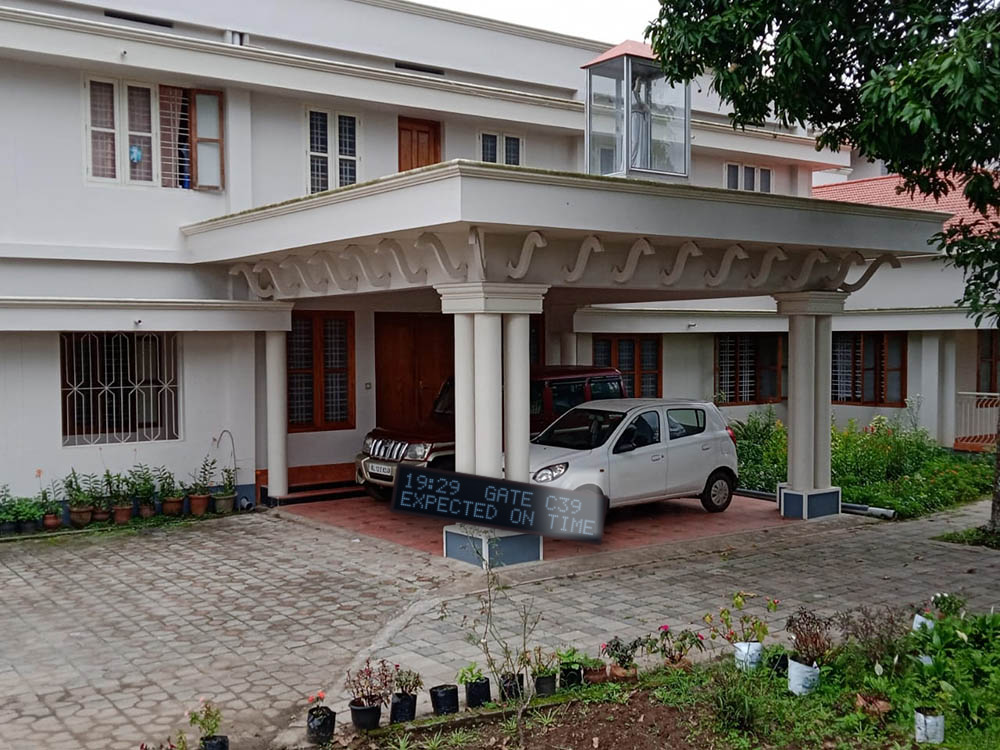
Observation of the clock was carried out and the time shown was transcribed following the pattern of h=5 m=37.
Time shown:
h=19 m=29
